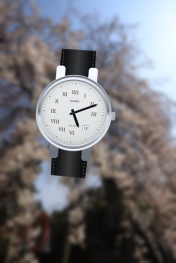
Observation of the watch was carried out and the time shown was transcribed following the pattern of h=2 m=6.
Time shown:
h=5 m=11
